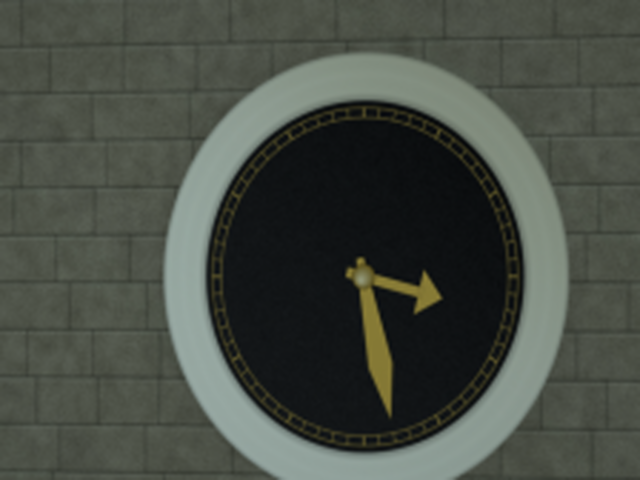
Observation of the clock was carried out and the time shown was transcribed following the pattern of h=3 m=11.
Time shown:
h=3 m=28
